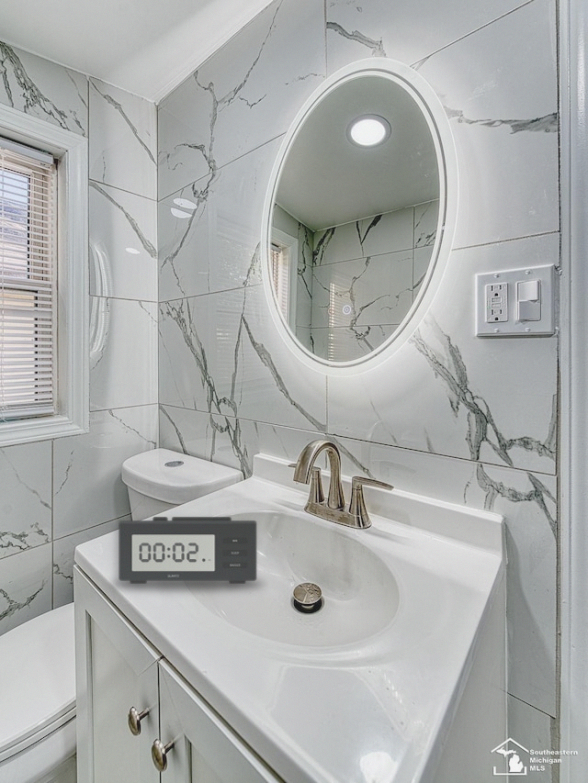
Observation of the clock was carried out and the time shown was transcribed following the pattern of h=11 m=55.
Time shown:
h=0 m=2
